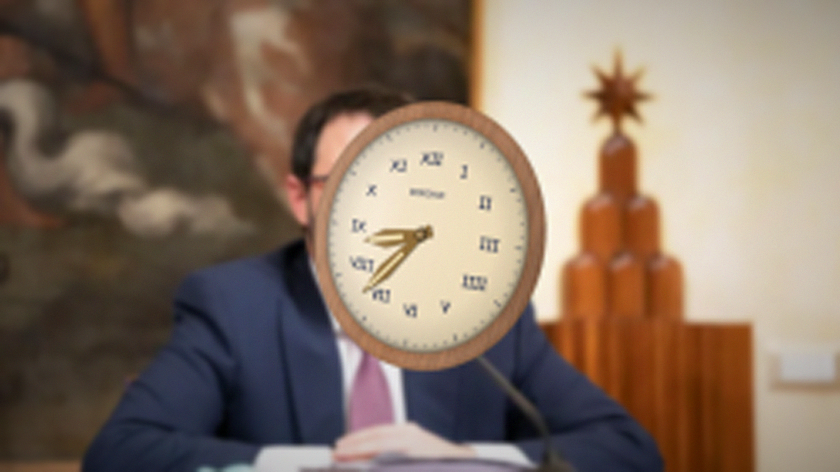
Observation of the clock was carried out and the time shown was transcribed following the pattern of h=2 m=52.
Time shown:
h=8 m=37
